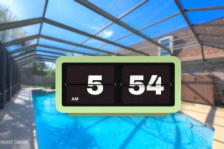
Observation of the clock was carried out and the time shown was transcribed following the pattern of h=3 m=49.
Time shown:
h=5 m=54
